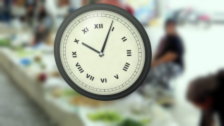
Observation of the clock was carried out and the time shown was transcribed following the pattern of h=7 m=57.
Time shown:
h=10 m=4
